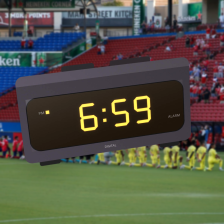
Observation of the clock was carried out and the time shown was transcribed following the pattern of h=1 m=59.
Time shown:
h=6 m=59
